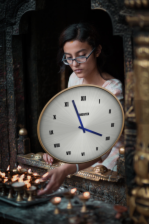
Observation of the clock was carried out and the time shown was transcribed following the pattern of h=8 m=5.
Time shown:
h=3 m=57
